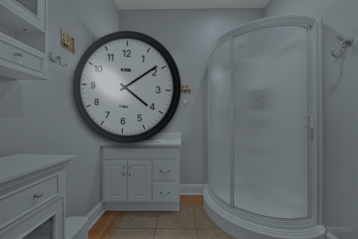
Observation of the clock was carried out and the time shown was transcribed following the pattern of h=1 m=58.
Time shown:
h=4 m=9
